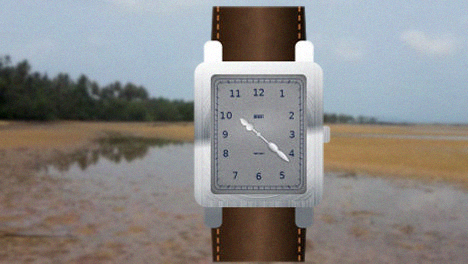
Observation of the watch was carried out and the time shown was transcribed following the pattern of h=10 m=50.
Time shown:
h=10 m=22
